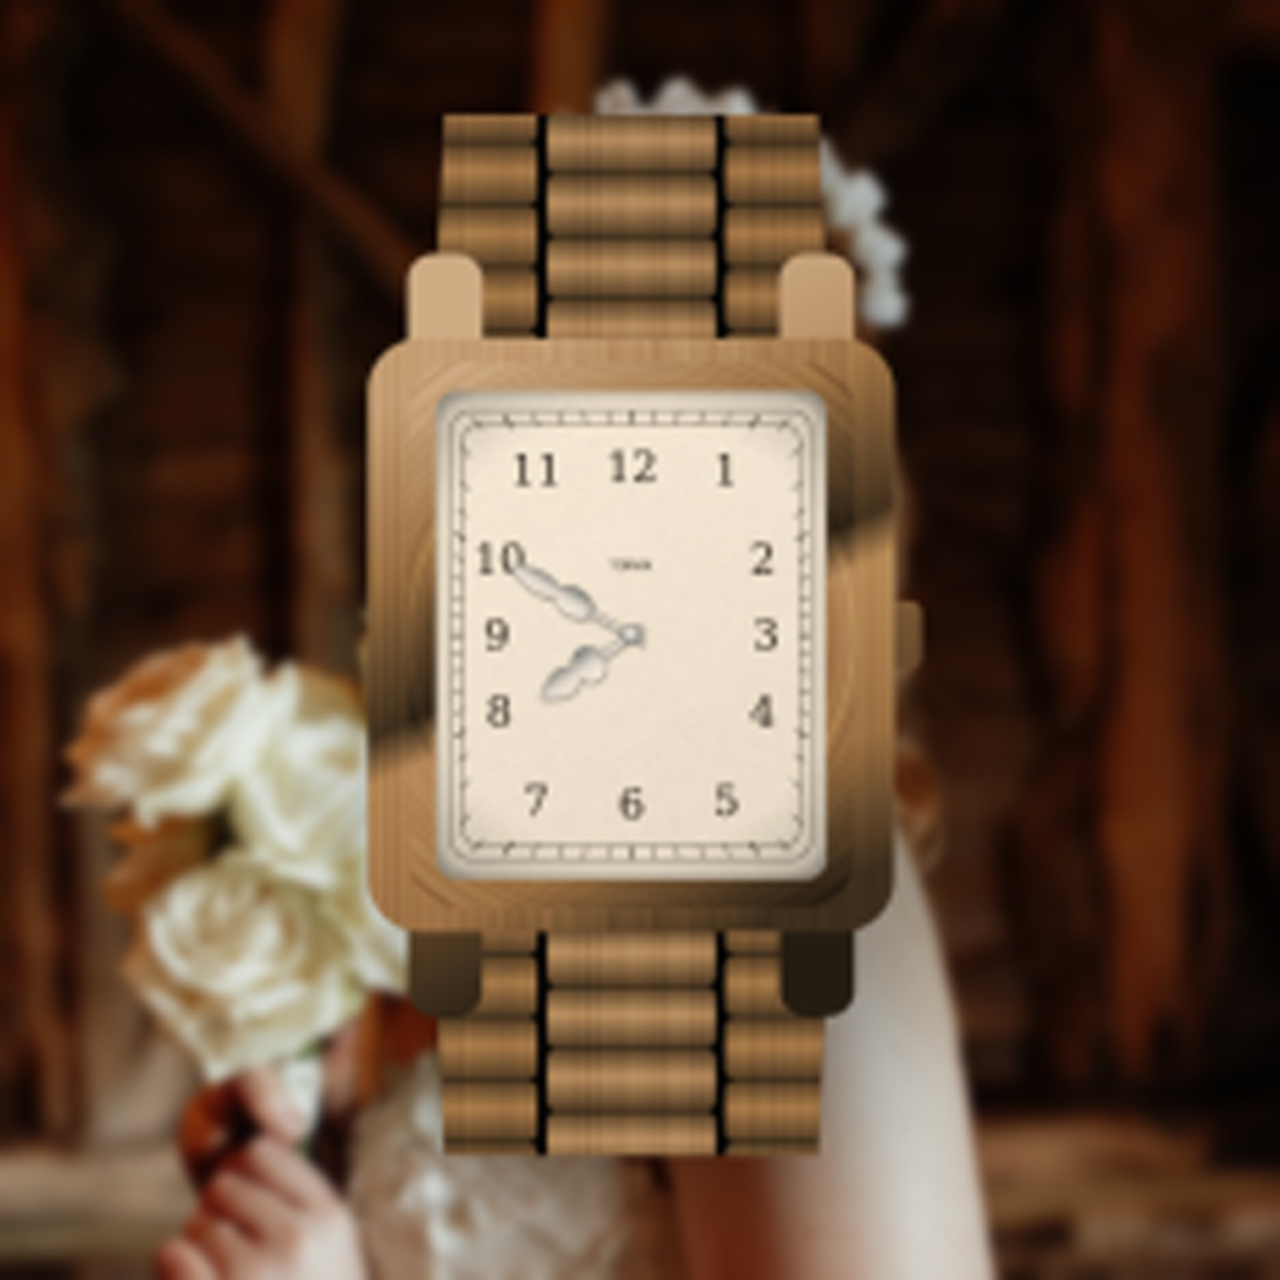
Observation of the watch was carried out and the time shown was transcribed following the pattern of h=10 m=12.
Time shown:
h=7 m=50
